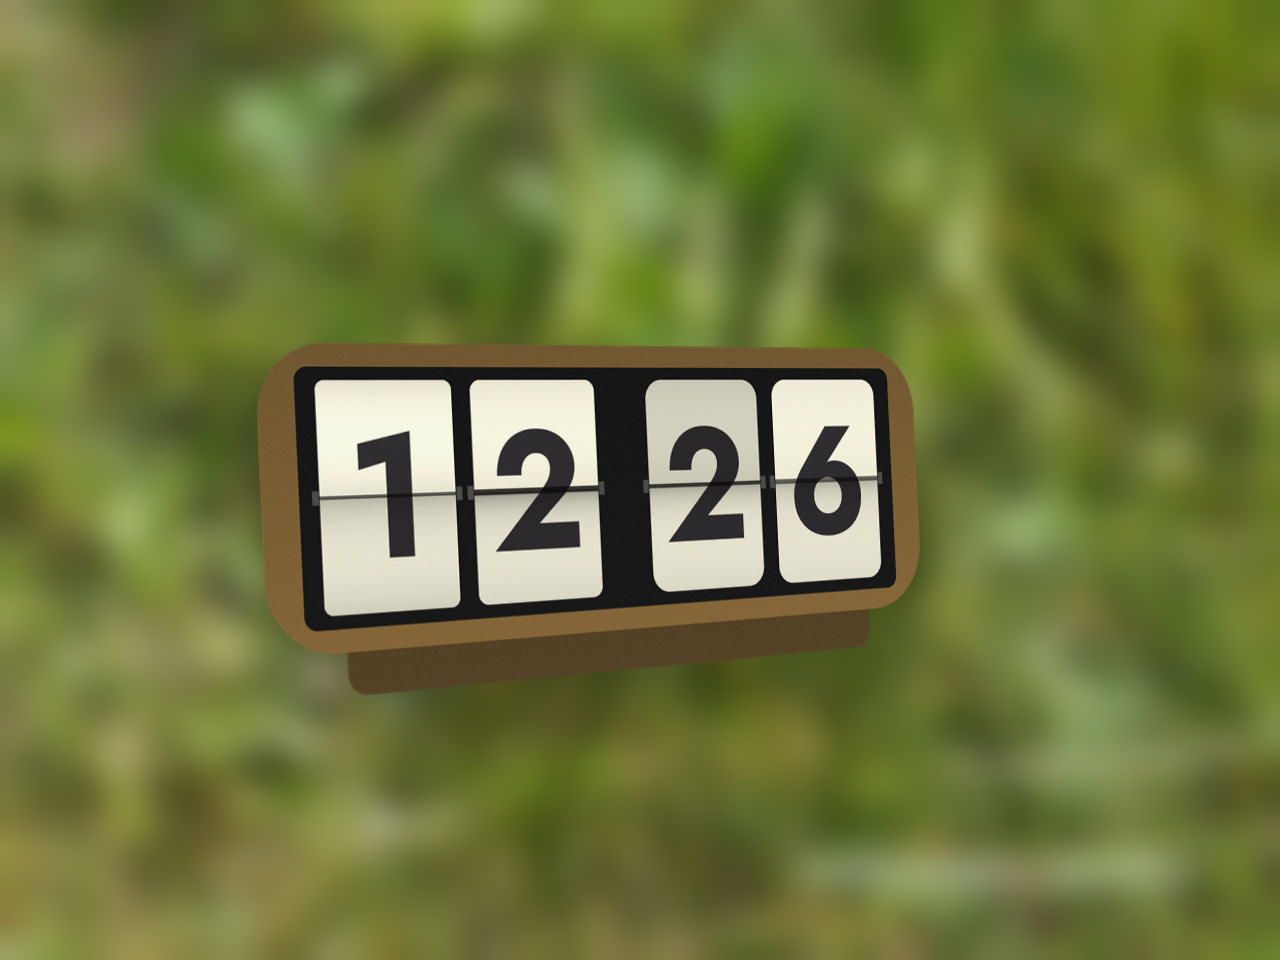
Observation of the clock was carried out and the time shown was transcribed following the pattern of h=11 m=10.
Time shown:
h=12 m=26
